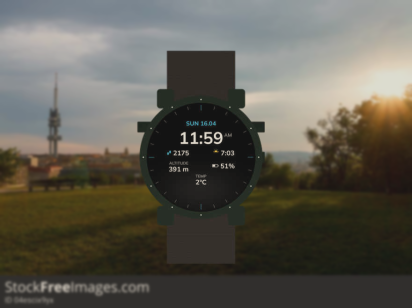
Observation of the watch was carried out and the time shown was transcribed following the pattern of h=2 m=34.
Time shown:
h=11 m=59
